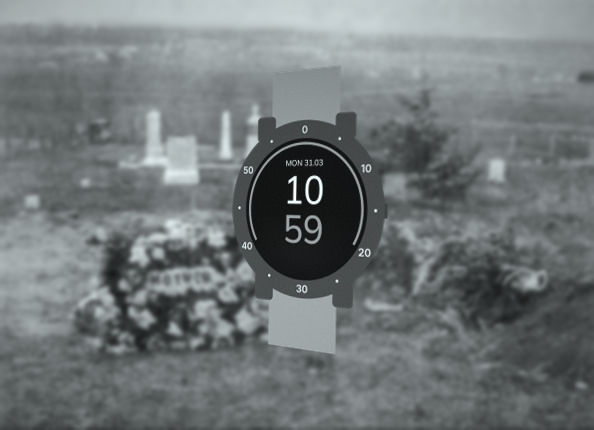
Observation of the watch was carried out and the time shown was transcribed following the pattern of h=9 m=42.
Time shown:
h=10 m=59
